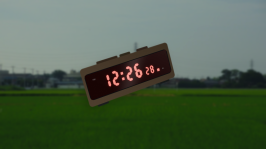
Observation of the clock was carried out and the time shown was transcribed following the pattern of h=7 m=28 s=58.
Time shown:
h=12 m=26 s=28
